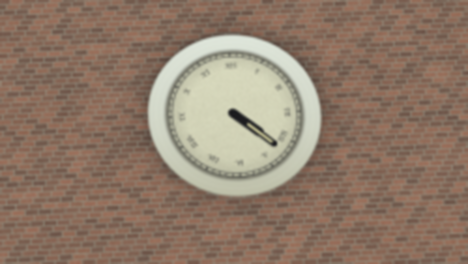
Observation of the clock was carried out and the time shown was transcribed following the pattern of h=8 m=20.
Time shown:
h=4 m=22
